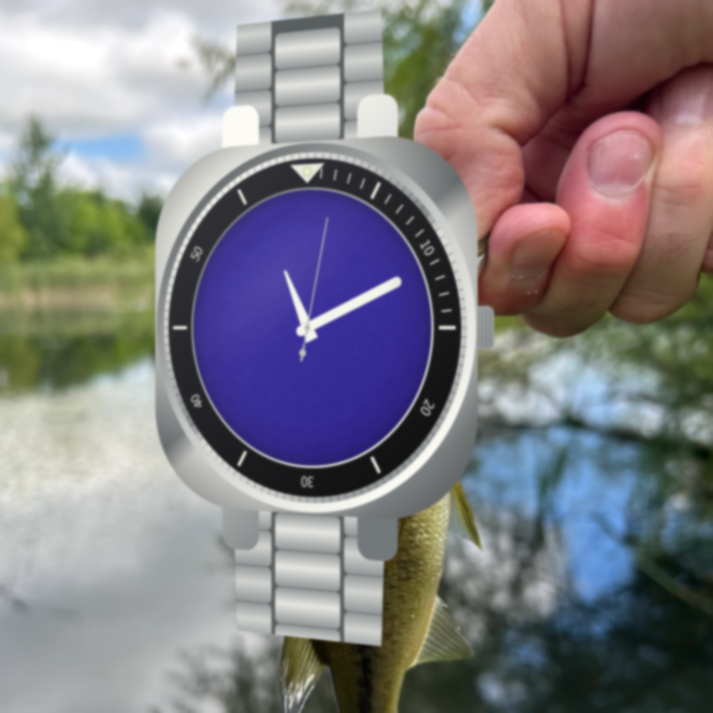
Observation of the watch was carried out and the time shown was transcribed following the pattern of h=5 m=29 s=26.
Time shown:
h=11 m=11 s=2
